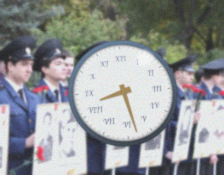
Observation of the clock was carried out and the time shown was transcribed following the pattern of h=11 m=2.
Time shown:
h=8 m=28
